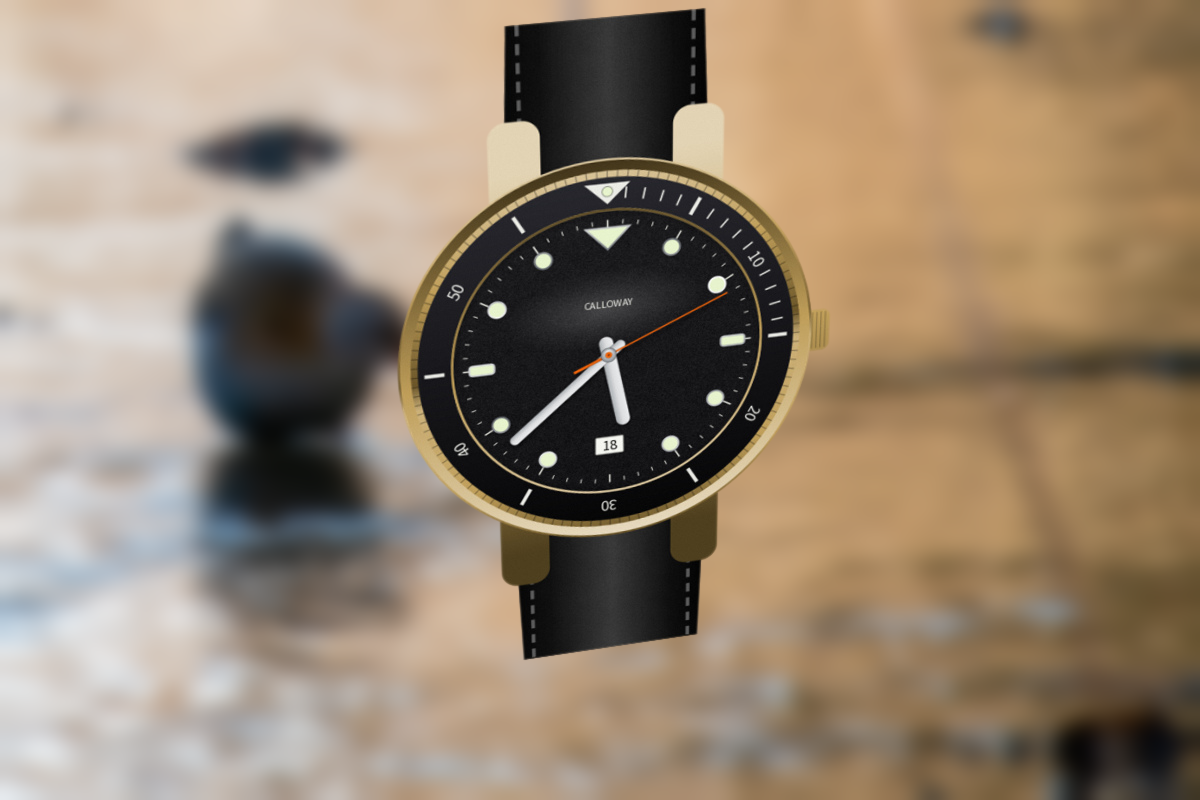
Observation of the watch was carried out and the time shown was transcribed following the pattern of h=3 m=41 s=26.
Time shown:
h=5 m=38 s=11
